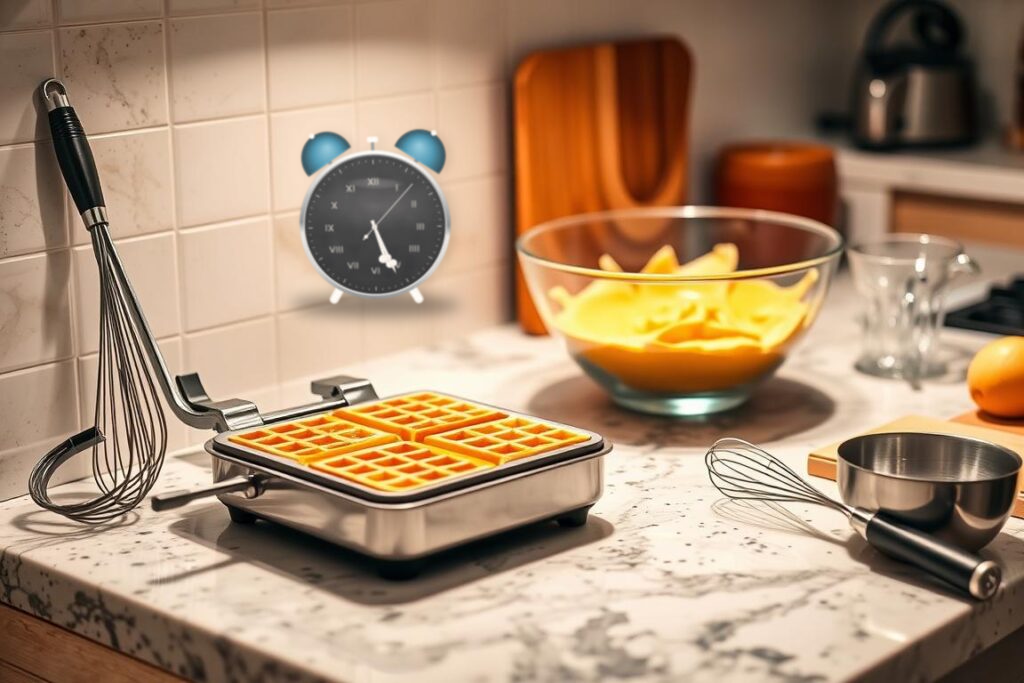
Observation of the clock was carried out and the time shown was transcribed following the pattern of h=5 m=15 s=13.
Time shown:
h=5 m=26 s=7
